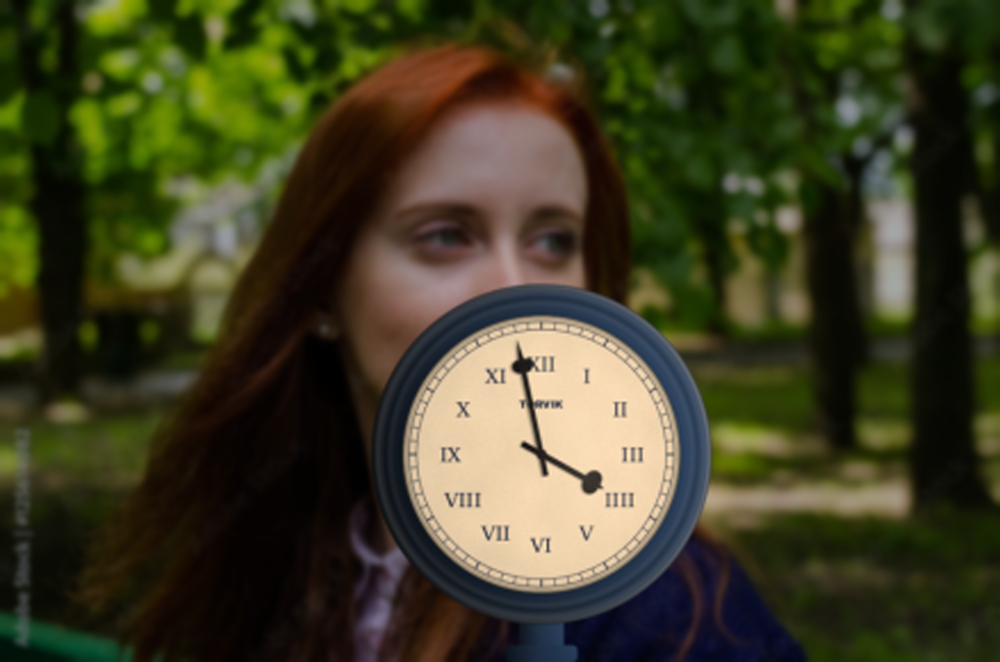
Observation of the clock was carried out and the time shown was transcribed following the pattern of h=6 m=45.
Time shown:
h=3 m=58
